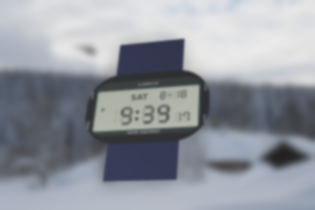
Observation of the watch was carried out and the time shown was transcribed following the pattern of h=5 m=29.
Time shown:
h=9 m=39
